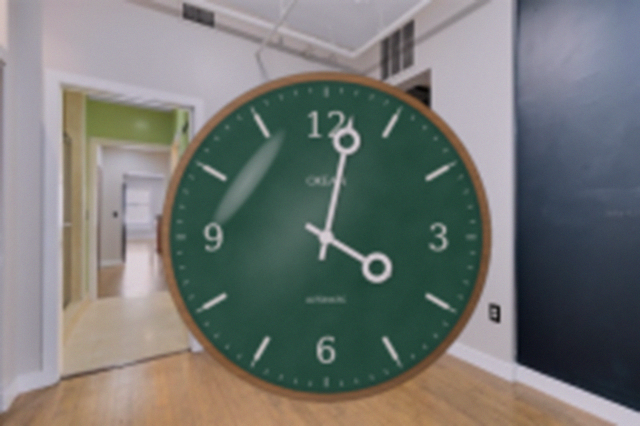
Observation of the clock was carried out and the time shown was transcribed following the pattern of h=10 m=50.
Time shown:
h=4 m=2
